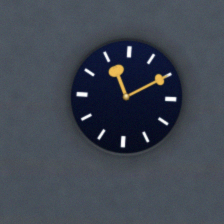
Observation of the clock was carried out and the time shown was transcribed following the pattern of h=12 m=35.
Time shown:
h=11 m=10
